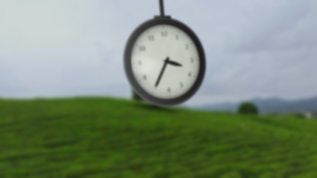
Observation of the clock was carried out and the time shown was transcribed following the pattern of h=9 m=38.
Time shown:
h=3 m=35
